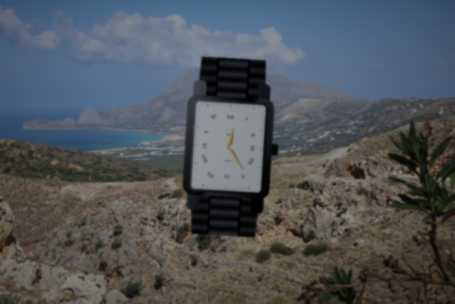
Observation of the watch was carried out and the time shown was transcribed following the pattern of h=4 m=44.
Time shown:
h=12 m=24
